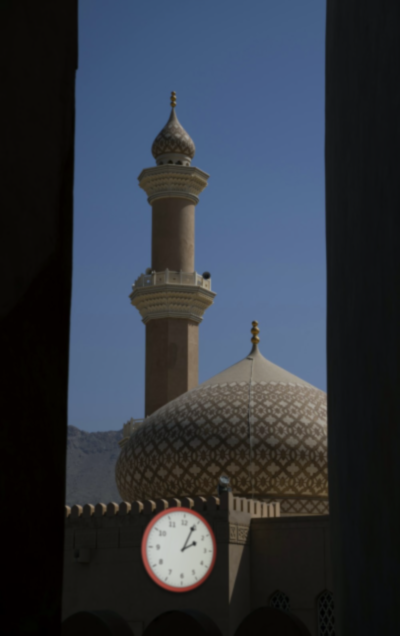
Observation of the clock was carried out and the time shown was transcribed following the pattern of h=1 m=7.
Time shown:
h=2 m=4
